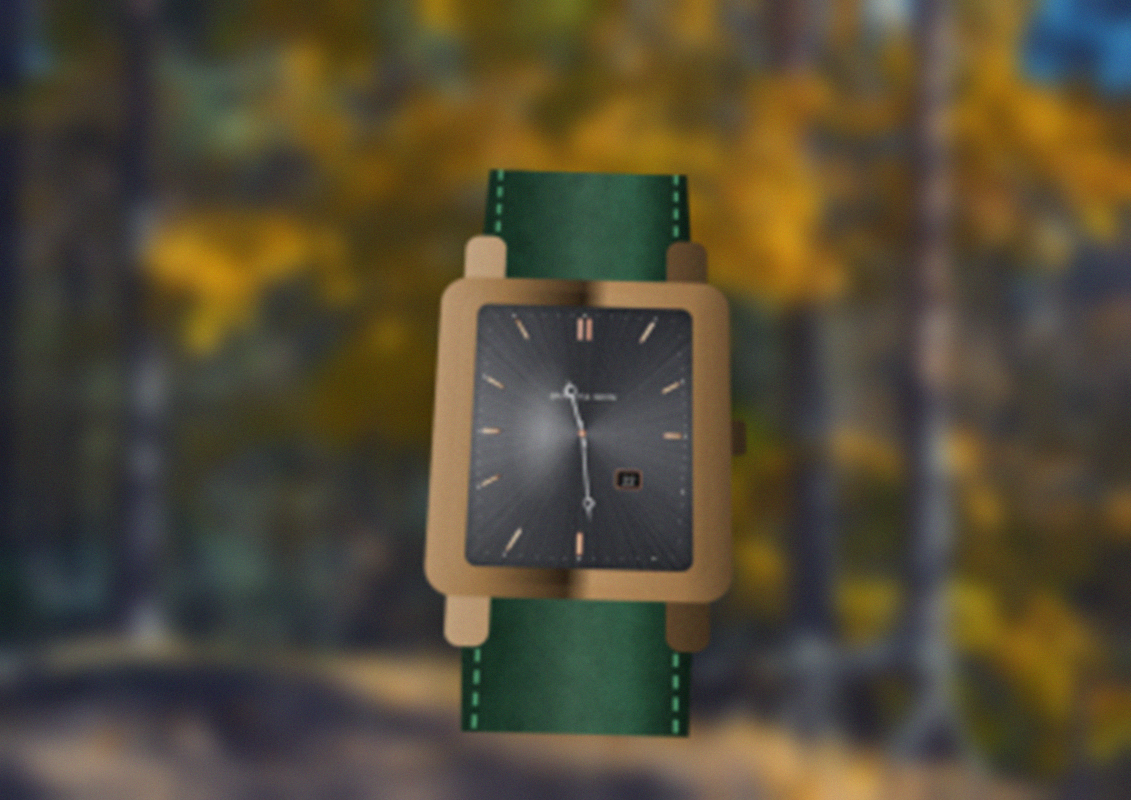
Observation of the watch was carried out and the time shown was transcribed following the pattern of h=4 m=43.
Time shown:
h=11 m=29
